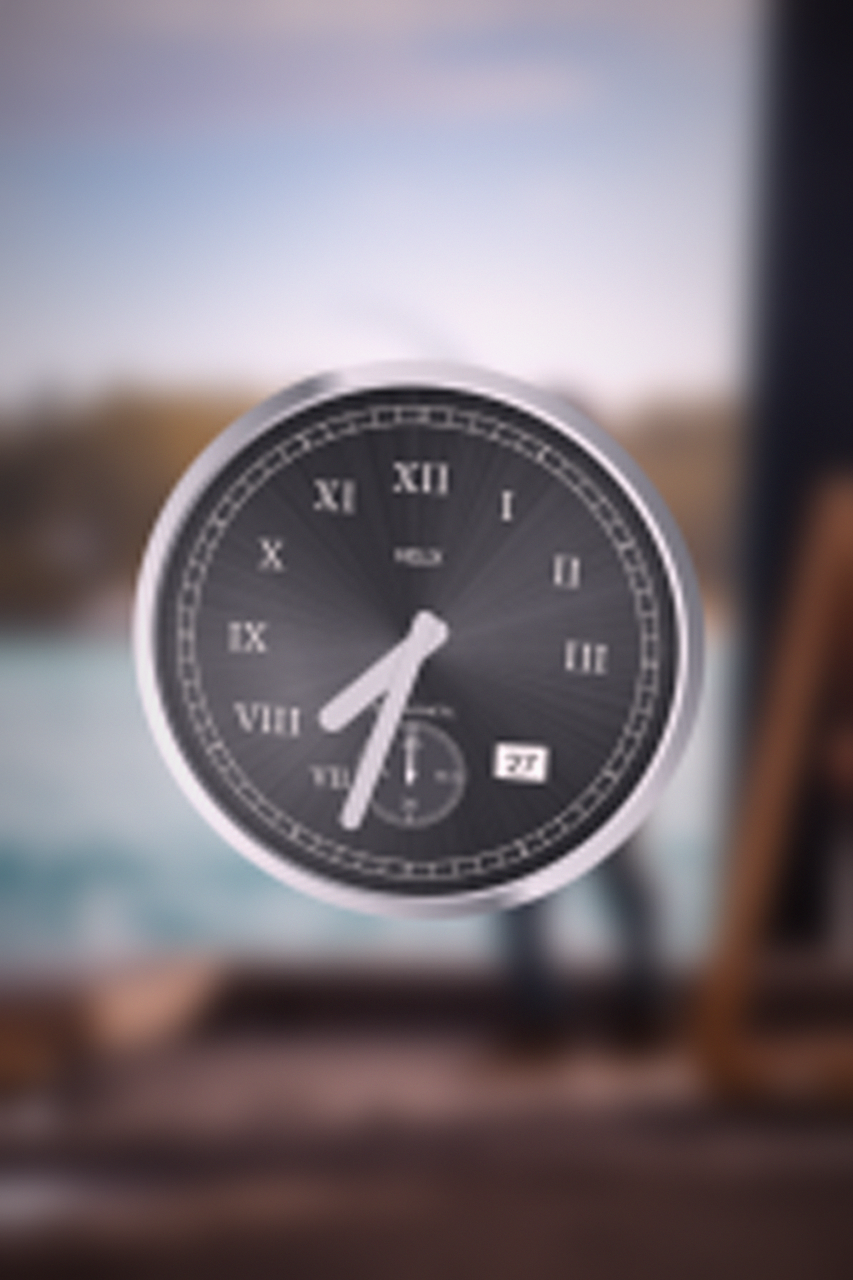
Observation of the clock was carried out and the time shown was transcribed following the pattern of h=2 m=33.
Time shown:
h=7 m=33
